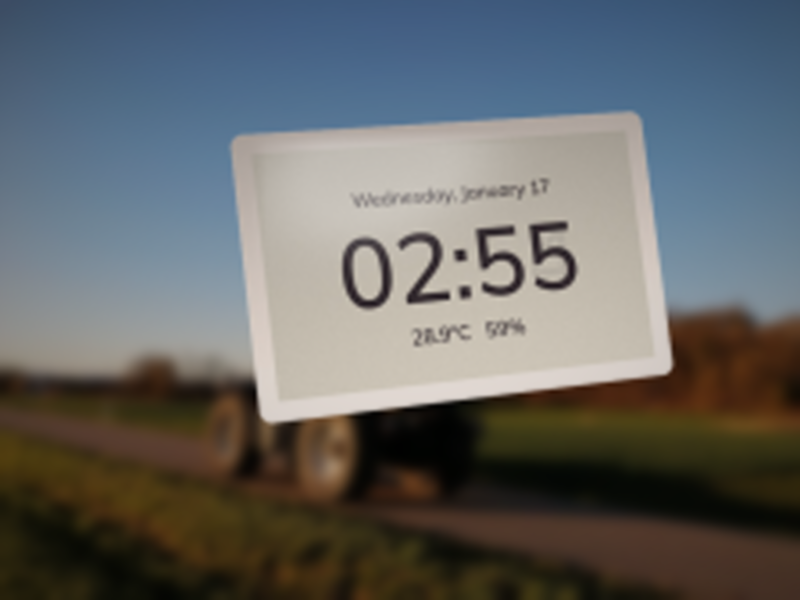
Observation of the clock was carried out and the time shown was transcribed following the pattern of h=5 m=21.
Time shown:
h=2 m=55
